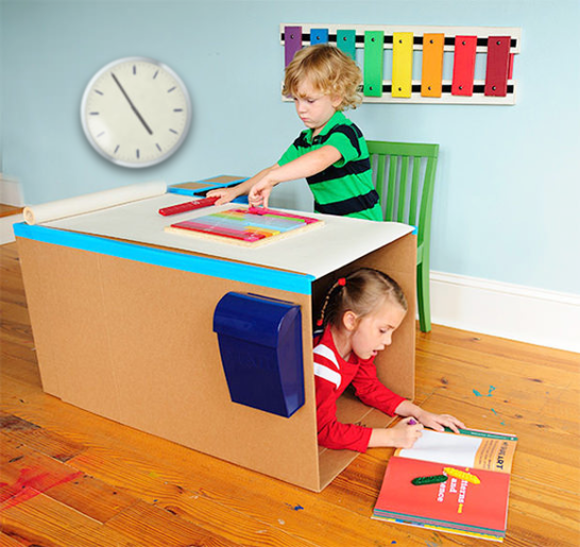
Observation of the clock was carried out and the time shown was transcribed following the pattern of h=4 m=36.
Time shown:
h=4 m=55
